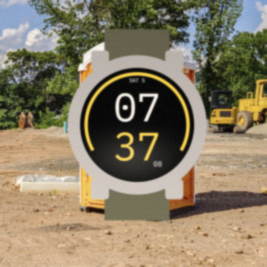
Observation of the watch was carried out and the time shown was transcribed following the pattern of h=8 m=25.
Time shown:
h=7 m=37
